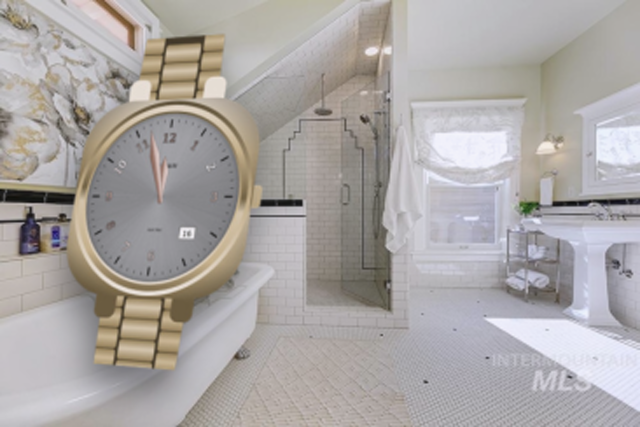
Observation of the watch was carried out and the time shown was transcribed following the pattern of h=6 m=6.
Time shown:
h=11 m=57
